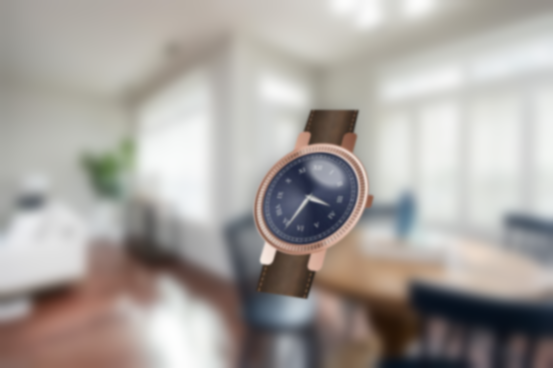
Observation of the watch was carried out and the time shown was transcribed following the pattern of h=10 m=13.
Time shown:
h=3 m=34
